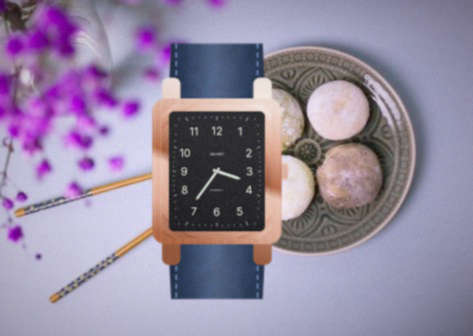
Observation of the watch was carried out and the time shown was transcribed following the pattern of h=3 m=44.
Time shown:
h=3 m=36
